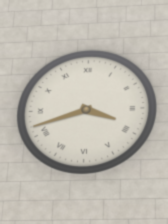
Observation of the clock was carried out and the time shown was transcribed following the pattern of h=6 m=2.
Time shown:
h=3 m=42
